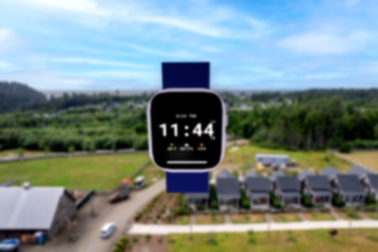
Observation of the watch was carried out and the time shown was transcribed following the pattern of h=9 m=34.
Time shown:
h=11 m=44
